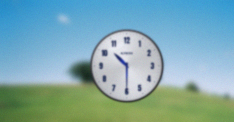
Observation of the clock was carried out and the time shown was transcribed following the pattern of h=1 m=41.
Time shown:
h=10 m=30
